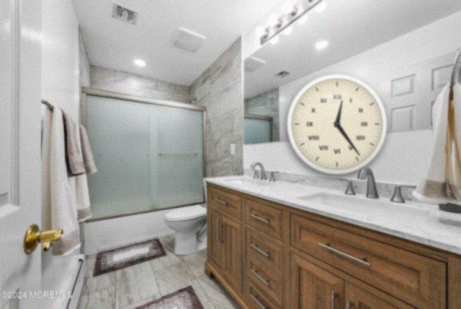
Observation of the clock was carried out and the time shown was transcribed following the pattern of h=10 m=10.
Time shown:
h=12 m=24
